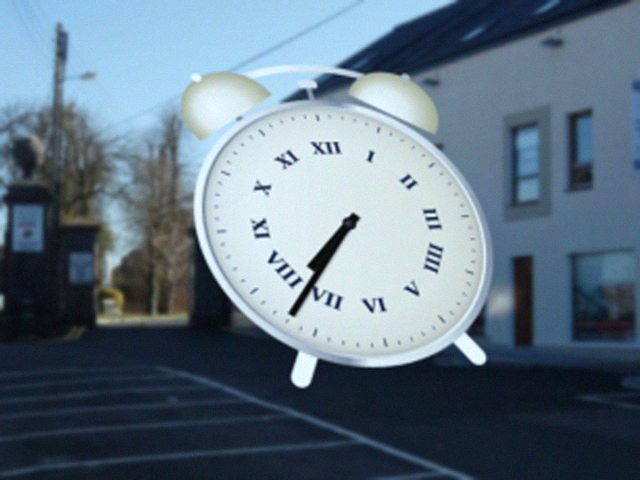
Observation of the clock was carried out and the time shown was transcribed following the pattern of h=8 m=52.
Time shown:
h=7 m=37
